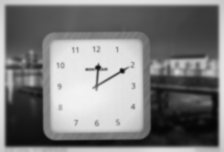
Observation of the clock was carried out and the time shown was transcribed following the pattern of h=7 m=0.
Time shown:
h=12 m=10
